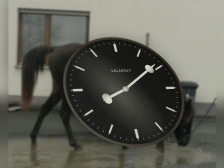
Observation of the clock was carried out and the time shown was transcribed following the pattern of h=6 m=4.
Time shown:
h=8 m=9
